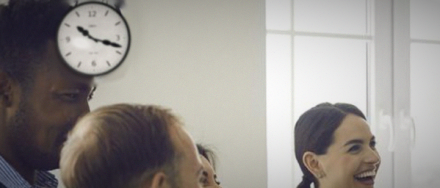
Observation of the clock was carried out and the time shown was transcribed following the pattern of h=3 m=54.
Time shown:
h=10 m=18
